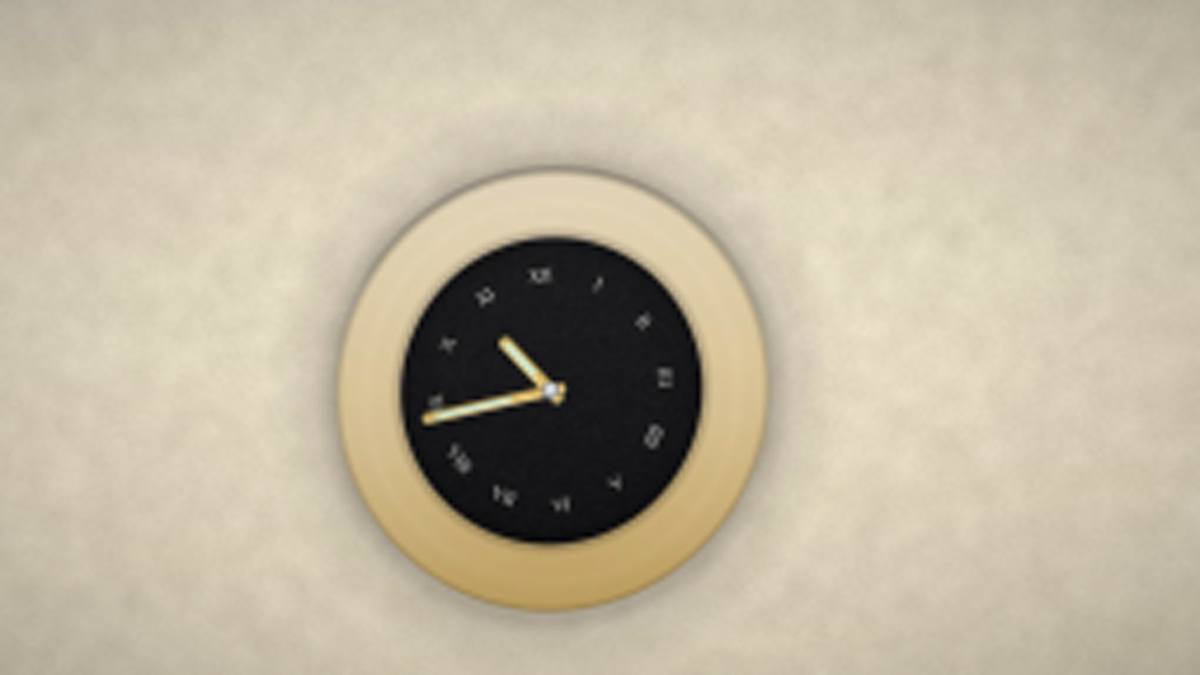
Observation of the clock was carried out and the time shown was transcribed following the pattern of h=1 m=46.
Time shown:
h=10 m=44
